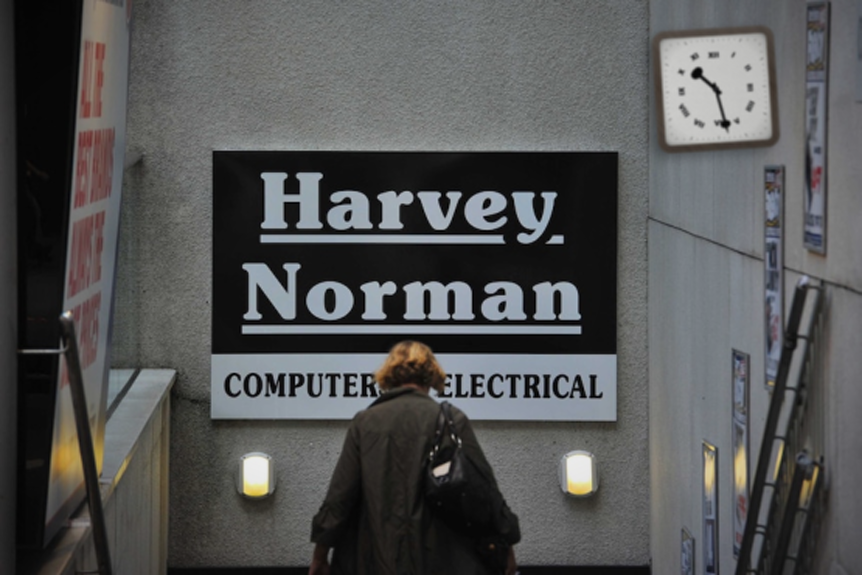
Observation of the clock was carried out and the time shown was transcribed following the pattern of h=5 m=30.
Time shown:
h=10 m=28
